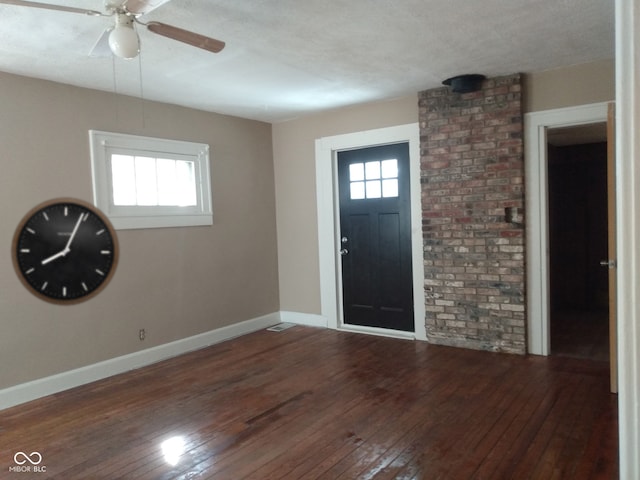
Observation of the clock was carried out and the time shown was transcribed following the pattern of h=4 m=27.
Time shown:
h=8 m=4
